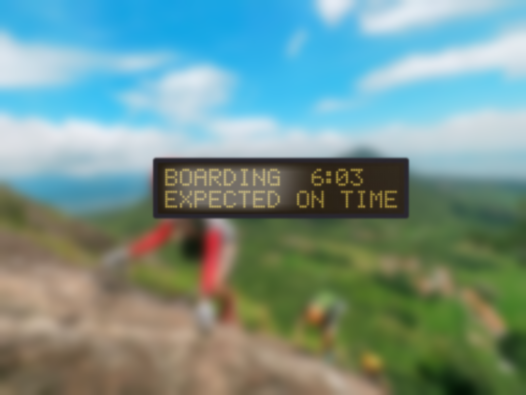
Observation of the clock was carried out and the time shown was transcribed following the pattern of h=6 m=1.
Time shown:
h=6 m=3
